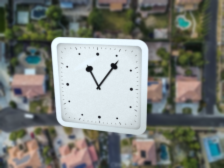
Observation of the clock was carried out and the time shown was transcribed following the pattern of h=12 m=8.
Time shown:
h=11 m=6
